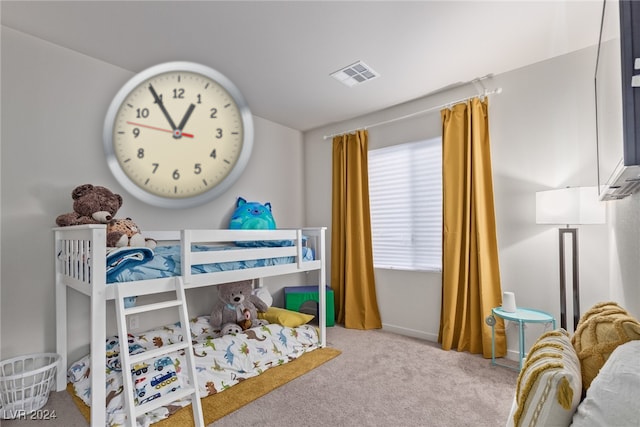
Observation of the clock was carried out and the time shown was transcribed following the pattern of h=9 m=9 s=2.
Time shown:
h=12 m=54 s=47
